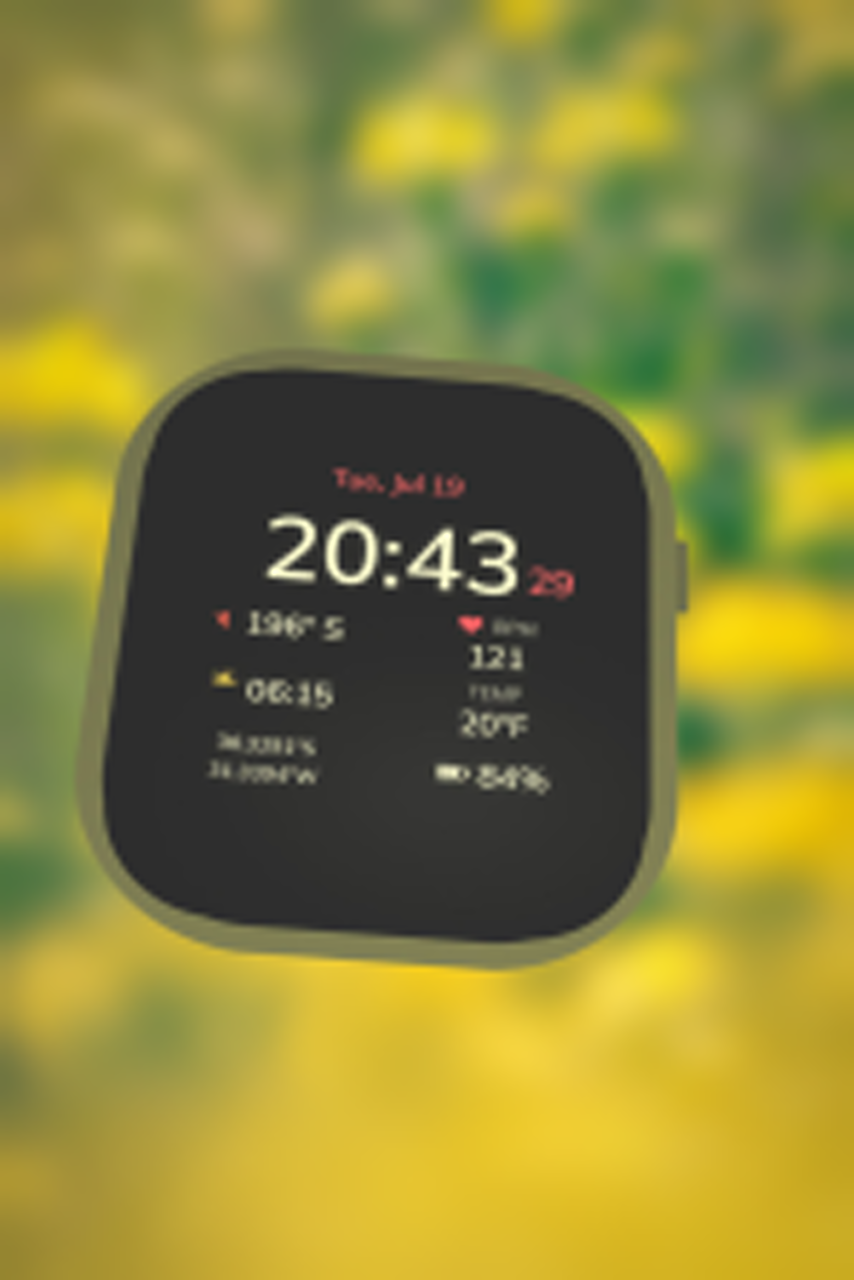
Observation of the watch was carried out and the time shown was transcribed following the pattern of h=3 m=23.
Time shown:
h=20 m=43
